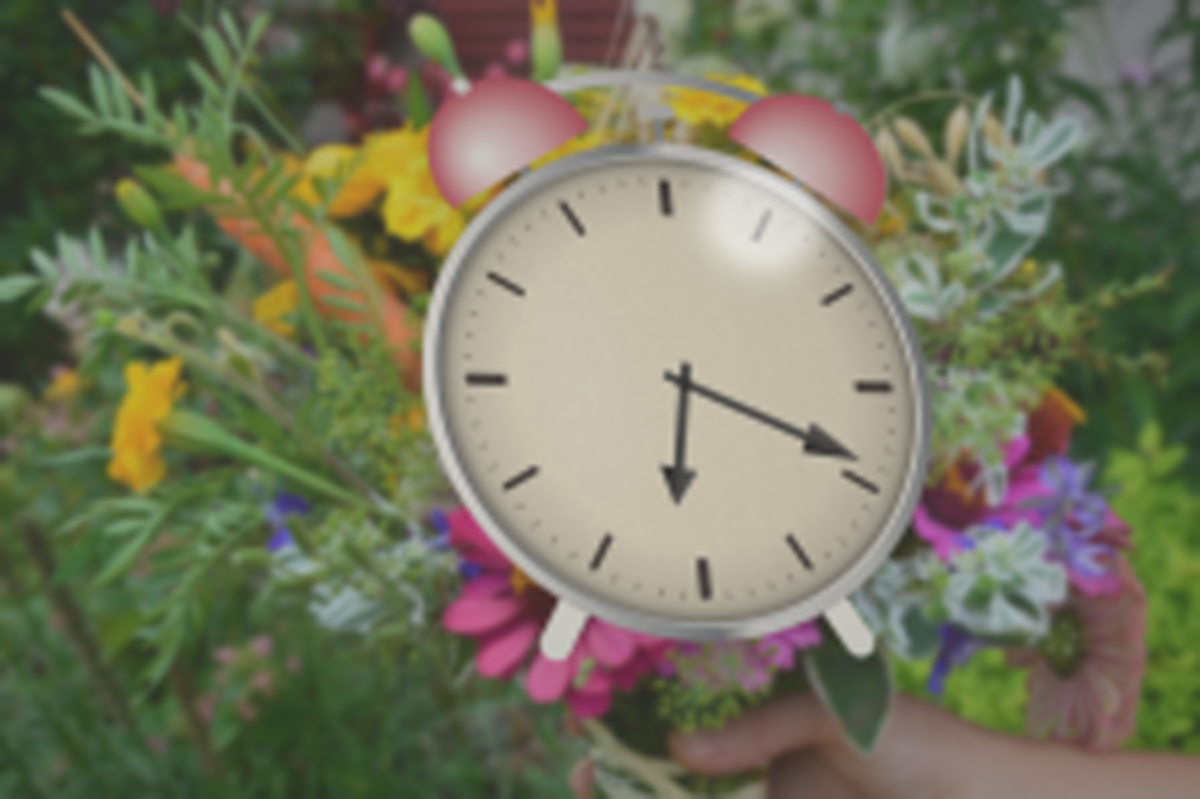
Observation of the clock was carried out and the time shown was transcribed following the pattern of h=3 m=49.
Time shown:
h=6 m=19
